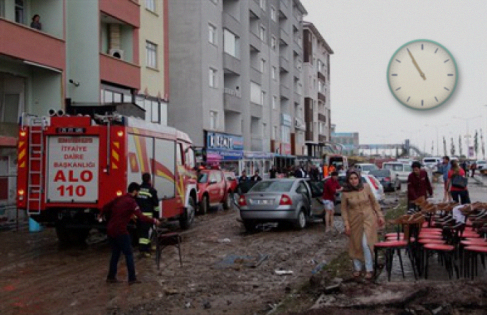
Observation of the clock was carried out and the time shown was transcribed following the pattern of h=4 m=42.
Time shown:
h=10 m=55
